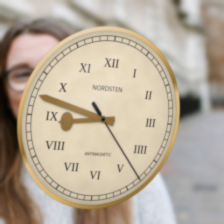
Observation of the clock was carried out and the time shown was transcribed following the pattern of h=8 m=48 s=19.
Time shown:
h=8 m=47 s=23
